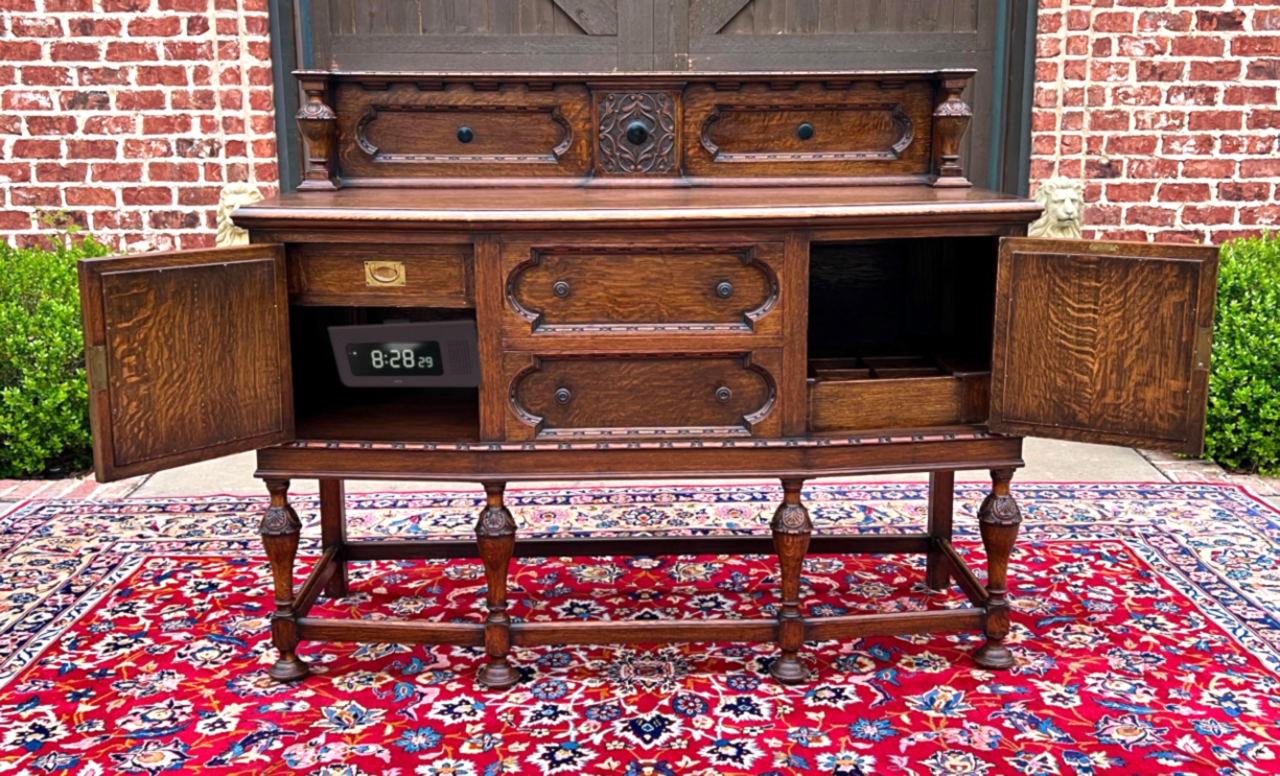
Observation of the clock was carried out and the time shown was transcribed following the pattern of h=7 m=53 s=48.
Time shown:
h=8 m=28 s=29
